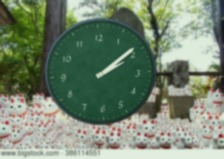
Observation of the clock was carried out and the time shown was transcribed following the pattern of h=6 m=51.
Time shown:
h=2 m=9
